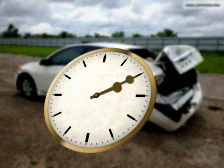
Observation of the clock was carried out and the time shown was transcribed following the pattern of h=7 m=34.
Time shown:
h=2 m=10
